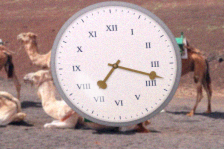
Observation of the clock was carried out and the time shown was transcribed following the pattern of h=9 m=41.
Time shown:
h=7 m=18
